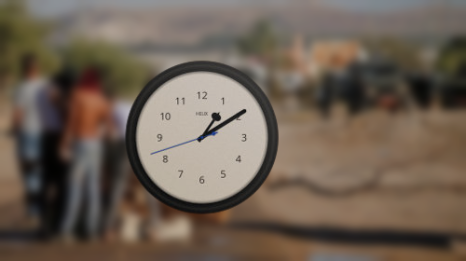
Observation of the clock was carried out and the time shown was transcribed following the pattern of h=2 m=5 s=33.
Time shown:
h=1 m=9 s=42
